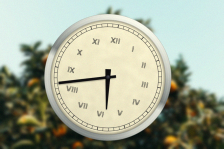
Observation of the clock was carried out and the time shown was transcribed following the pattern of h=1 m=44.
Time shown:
h=5 m=42
